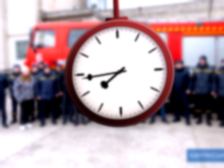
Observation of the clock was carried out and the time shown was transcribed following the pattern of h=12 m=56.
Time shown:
h=7 m=44
